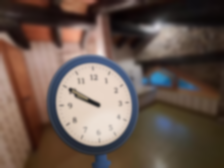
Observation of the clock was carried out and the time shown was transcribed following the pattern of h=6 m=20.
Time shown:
h=9 m=50
